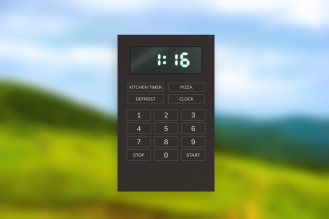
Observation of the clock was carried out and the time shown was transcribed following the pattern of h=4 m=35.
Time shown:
h=1 m=16
